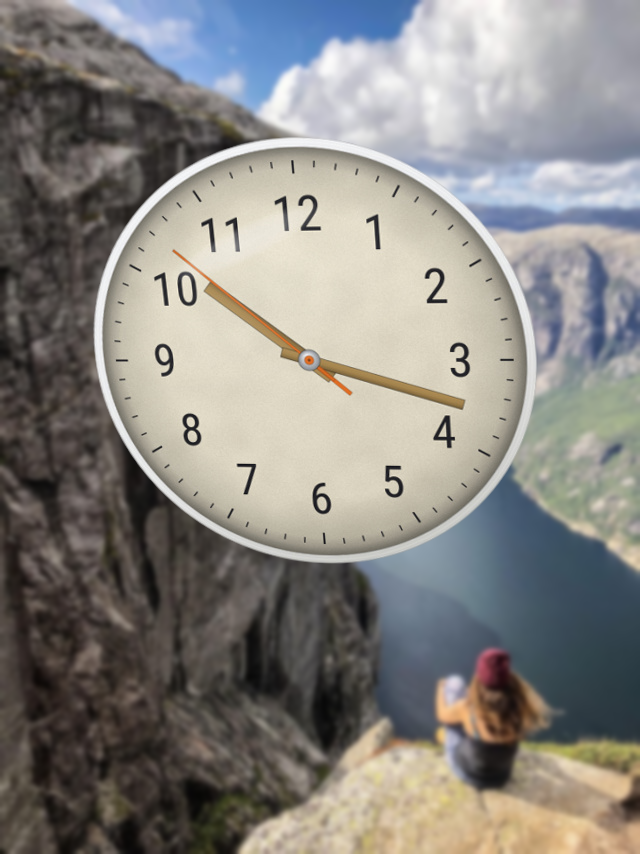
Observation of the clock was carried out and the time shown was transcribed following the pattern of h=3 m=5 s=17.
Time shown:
h=10 m=17 s=52
